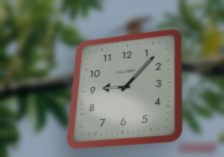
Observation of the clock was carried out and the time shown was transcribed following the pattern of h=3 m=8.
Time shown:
h=9 m=7
